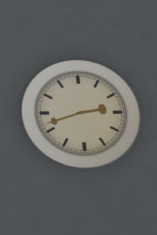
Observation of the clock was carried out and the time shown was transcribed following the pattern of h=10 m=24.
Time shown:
h=2 m=42
